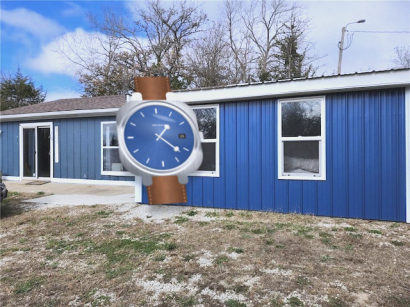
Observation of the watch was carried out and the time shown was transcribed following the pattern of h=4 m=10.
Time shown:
h=1 m=22
